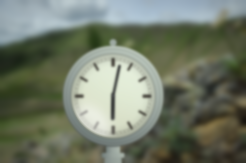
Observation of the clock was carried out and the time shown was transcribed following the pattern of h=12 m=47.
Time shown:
h=6 m=2
